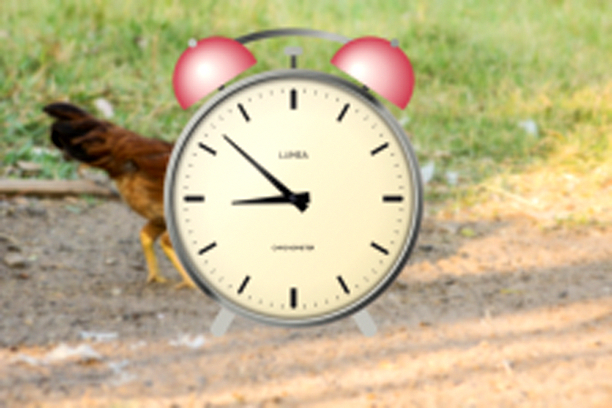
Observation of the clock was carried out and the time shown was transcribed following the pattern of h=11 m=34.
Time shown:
h=8 m=52
